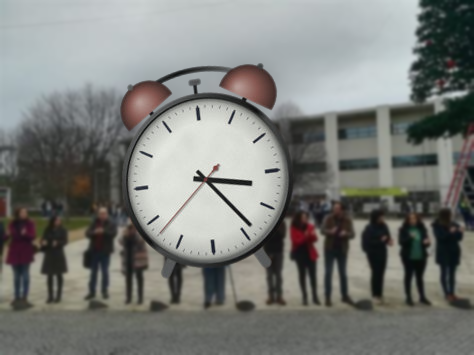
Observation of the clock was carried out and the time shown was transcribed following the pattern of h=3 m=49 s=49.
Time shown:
h=3 m=23 s=38
